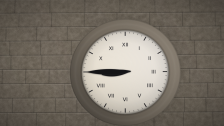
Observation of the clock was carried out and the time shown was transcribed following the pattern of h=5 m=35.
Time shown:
h=8 m=45
